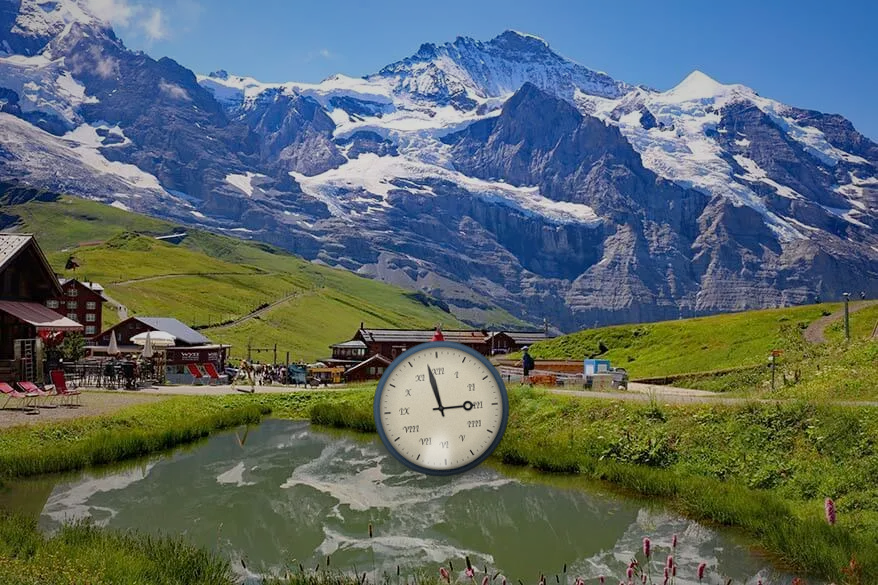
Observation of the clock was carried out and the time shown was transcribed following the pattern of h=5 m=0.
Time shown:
h=2 m=58
